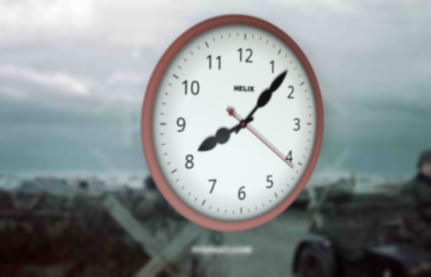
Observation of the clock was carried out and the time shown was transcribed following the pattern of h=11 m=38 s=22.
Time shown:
h=8 m=7 s=21
